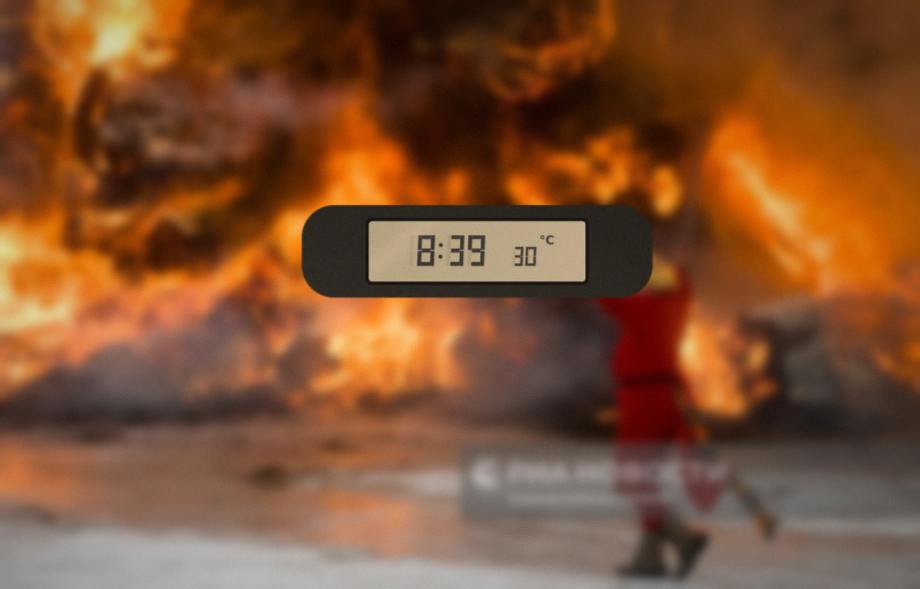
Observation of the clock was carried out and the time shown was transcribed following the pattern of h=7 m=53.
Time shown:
h=8 m=39
